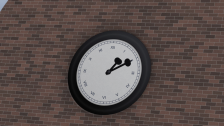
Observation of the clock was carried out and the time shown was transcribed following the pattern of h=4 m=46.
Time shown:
h=1 m=10
